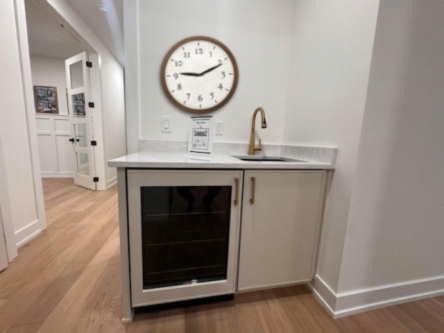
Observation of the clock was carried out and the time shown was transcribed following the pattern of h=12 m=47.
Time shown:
h=9 m=11
